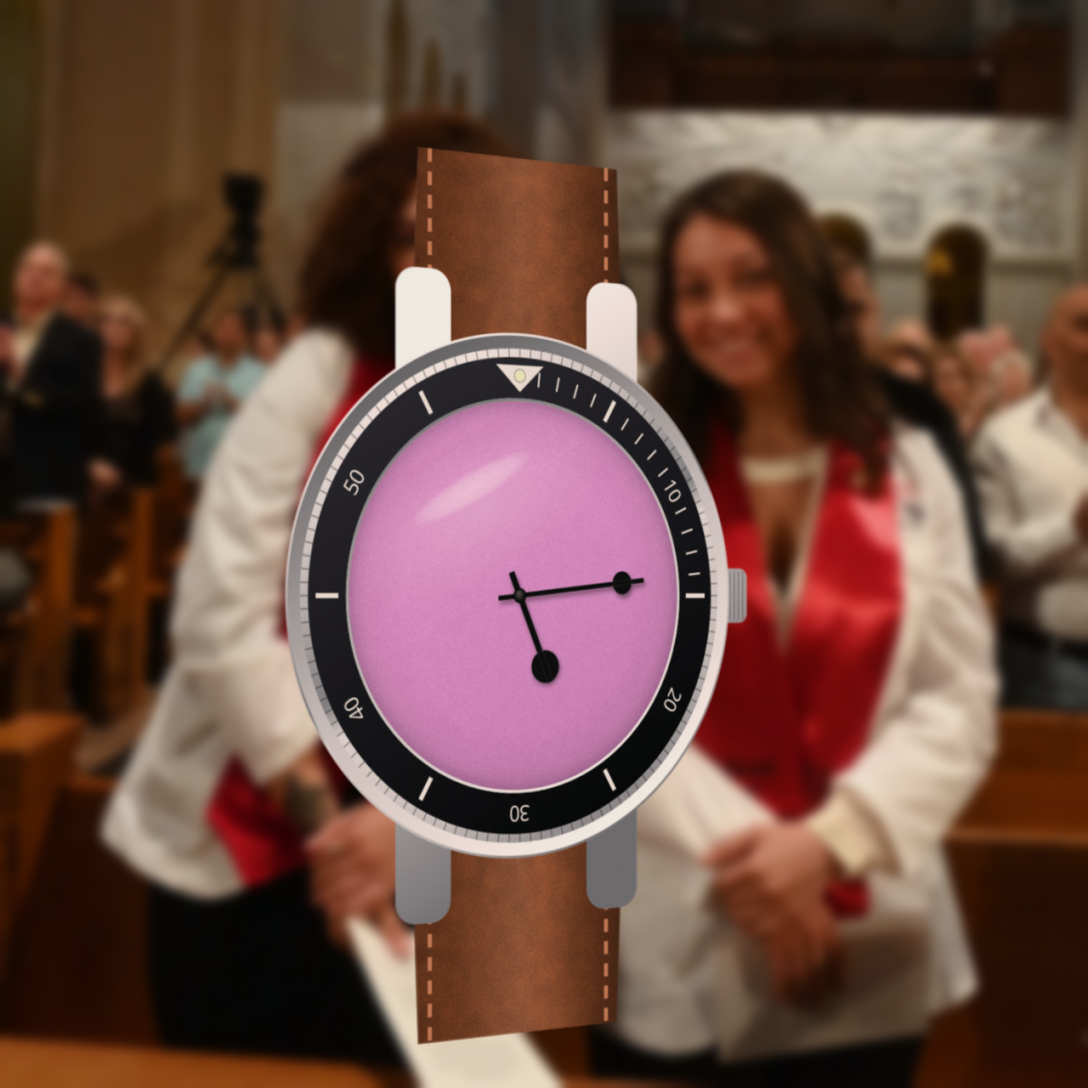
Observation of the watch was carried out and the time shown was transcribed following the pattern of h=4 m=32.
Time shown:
h=5 m=14
